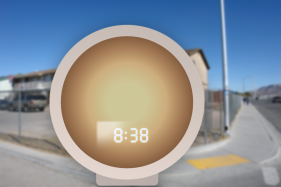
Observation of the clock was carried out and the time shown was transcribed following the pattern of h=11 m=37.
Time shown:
h=8 m=38
